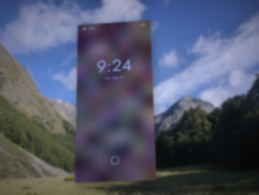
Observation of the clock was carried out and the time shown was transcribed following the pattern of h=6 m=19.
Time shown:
h=9 m=24
